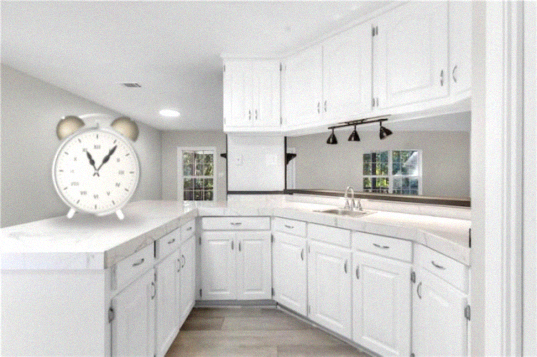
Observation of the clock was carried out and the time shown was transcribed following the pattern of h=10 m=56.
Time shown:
h=11 m=6
